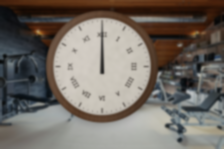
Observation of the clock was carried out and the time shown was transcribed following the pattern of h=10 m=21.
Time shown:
h=12 m=0
